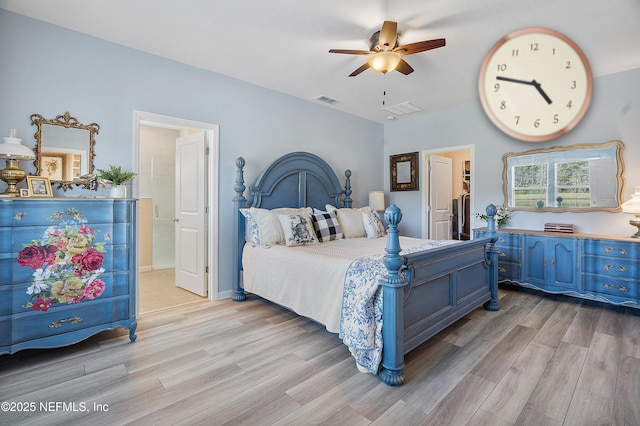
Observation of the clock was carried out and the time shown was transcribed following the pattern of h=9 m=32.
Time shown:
h=4 m=47
